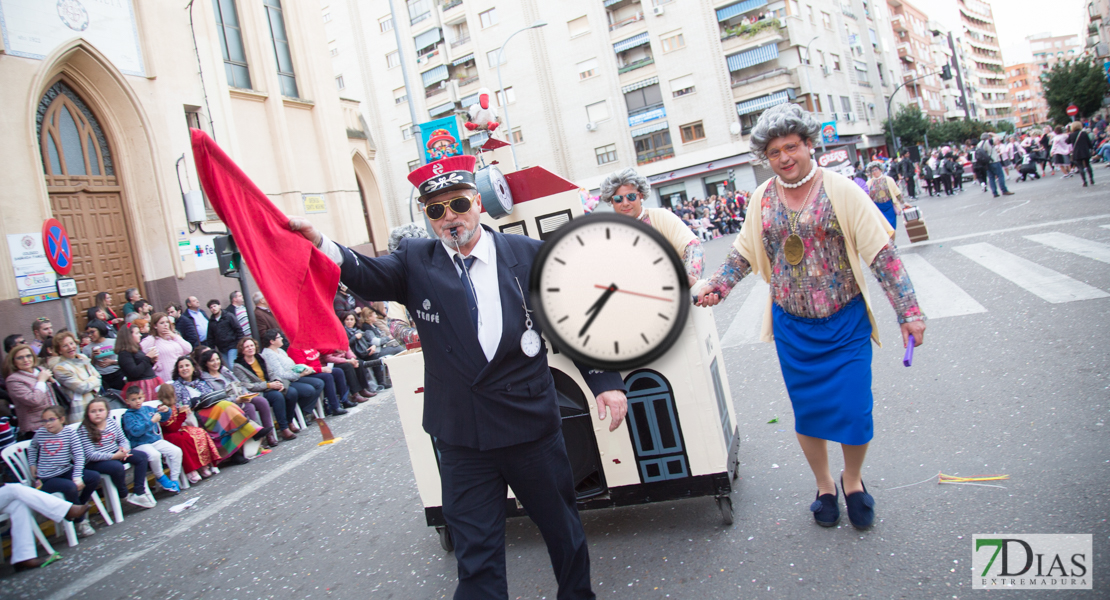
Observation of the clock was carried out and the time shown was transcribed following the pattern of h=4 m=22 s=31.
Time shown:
h=7 m=36 s=17
